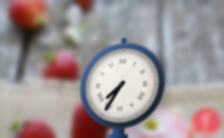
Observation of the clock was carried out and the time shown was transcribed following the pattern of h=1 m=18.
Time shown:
h=7 m=35
